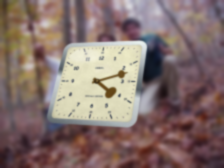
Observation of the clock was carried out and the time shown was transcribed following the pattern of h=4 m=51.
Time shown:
h=4 m=12
